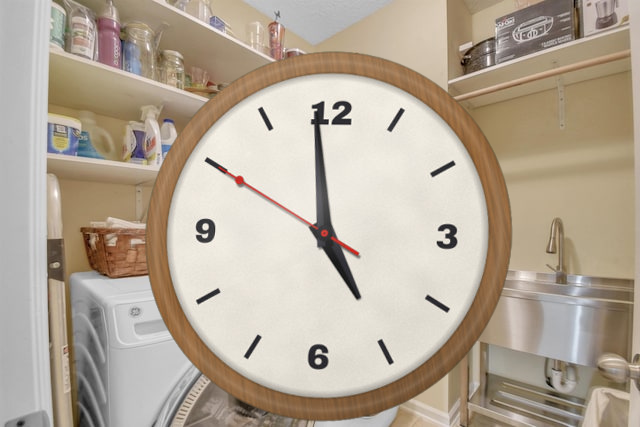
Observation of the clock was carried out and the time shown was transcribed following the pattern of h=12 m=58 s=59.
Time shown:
h=4 m=58 s=50
